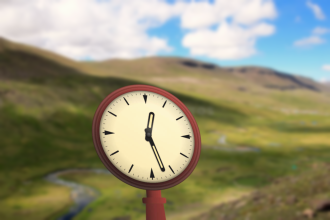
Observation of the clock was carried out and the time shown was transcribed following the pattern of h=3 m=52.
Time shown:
h=12 m=27
